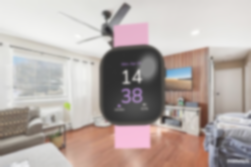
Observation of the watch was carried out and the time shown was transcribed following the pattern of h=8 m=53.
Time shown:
h=14 m=38
